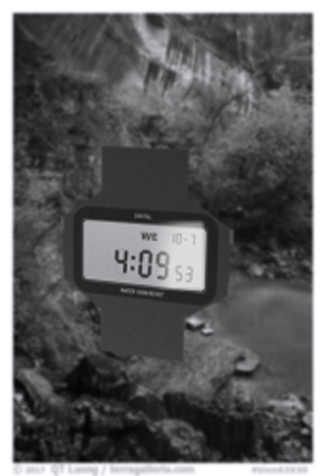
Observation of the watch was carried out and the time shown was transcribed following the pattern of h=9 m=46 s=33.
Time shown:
h=4 m=9 s=53
